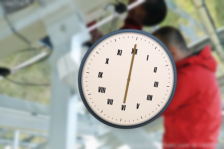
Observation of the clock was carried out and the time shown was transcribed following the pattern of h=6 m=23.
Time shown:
h=6 m=0
